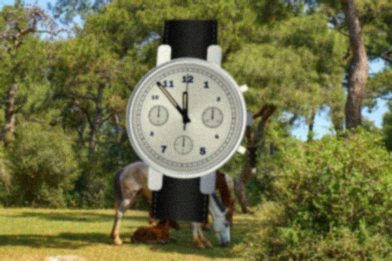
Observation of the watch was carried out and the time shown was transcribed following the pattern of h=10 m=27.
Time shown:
h=11 m=53
